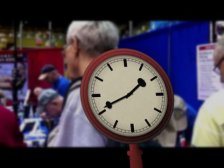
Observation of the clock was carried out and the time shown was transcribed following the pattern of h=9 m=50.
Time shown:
h=1 m=41
